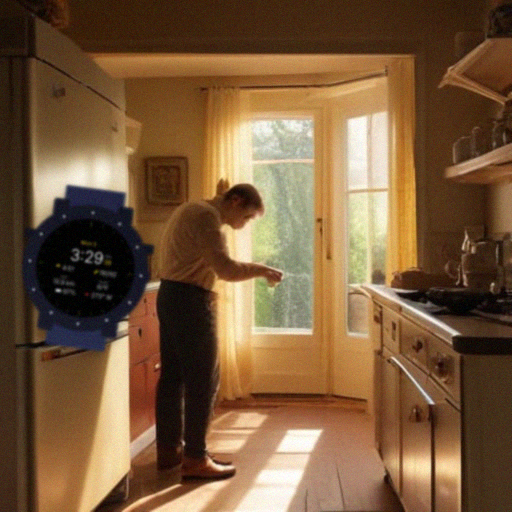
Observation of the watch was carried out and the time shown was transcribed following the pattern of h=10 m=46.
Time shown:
h=3 m=29
